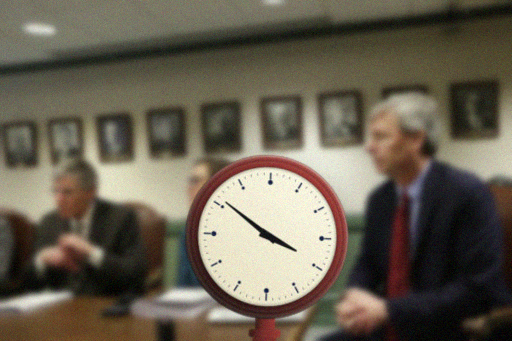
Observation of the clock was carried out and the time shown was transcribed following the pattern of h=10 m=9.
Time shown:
h=3 m=51
